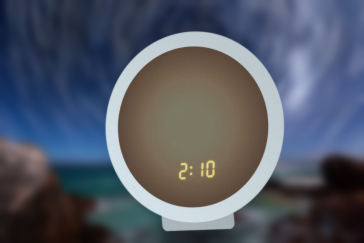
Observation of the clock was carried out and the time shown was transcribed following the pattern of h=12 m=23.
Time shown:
h=2 m=10
